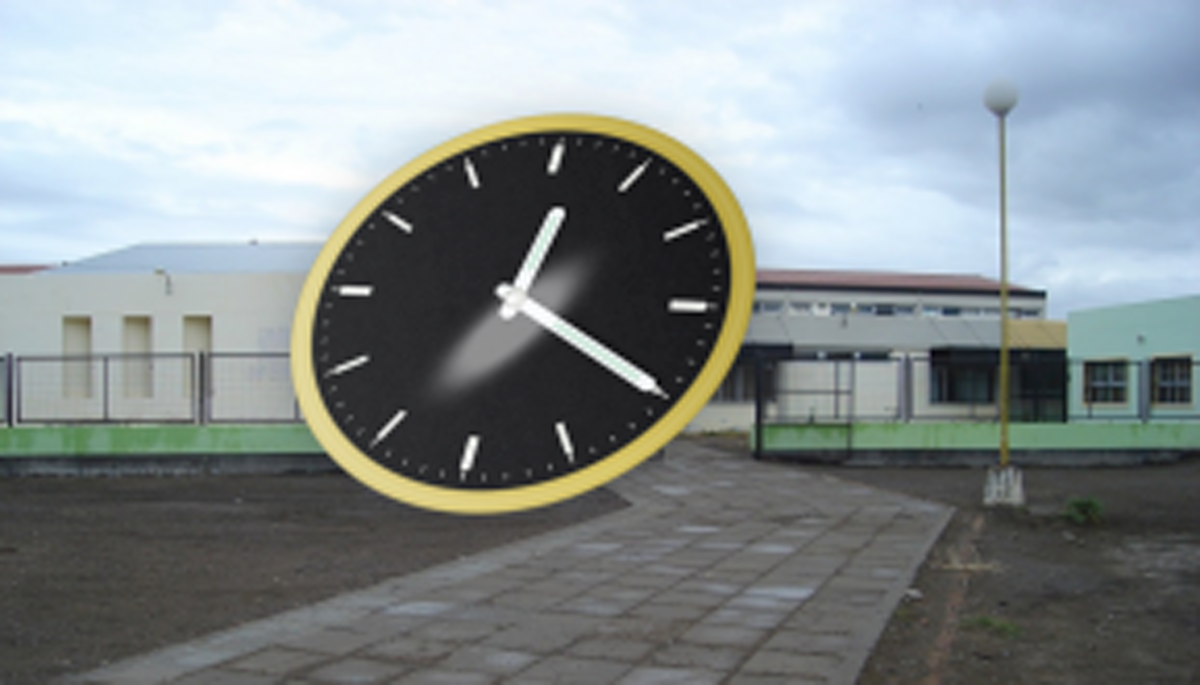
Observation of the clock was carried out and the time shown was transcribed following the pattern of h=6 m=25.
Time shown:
h=12 m=20
